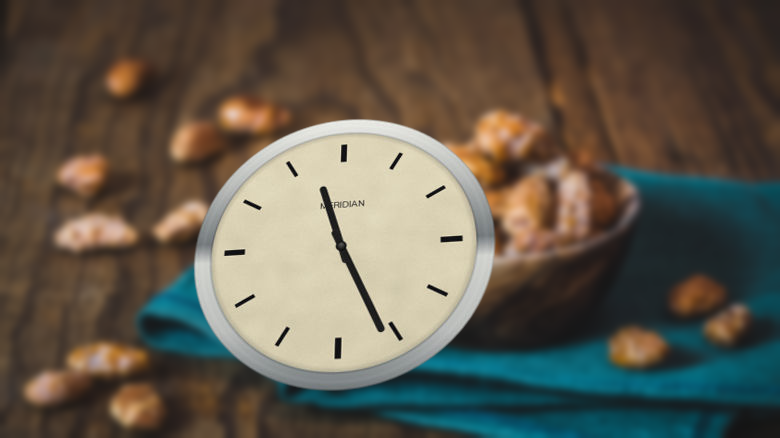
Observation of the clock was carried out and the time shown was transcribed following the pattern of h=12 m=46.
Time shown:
h=11 m=26
